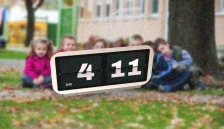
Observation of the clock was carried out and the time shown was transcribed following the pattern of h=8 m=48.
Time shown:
h=4 m=11
